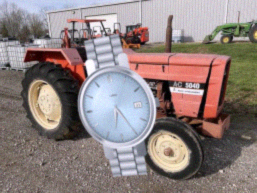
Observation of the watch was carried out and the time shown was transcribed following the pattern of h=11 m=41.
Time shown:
h=6 m=25
